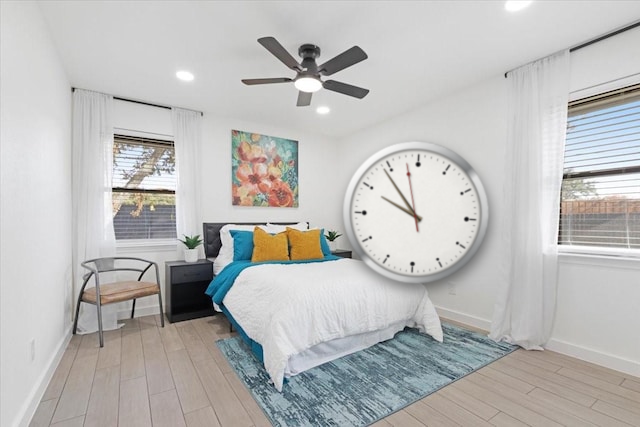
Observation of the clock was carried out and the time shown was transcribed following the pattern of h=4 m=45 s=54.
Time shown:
h=9 m=53 s=58
